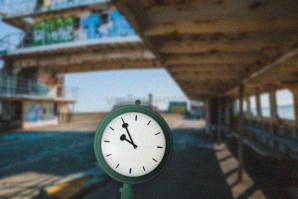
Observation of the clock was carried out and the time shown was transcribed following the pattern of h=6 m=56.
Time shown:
h=9 m=55
